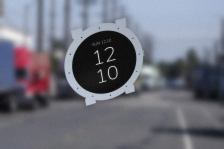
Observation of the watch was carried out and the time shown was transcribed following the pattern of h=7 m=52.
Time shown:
h=12 m=10
